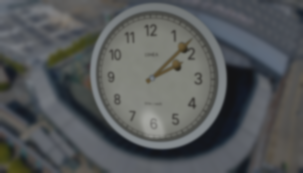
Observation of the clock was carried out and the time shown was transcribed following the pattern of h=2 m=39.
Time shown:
h=2 m=8
